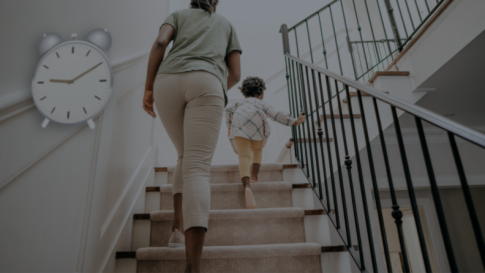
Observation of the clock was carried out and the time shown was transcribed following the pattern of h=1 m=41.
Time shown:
h=9 m=10
